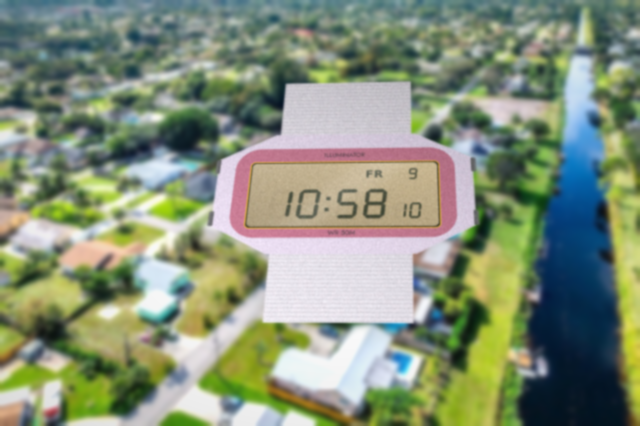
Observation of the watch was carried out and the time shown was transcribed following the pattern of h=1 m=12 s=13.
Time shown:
h=10 m=58 s=10
